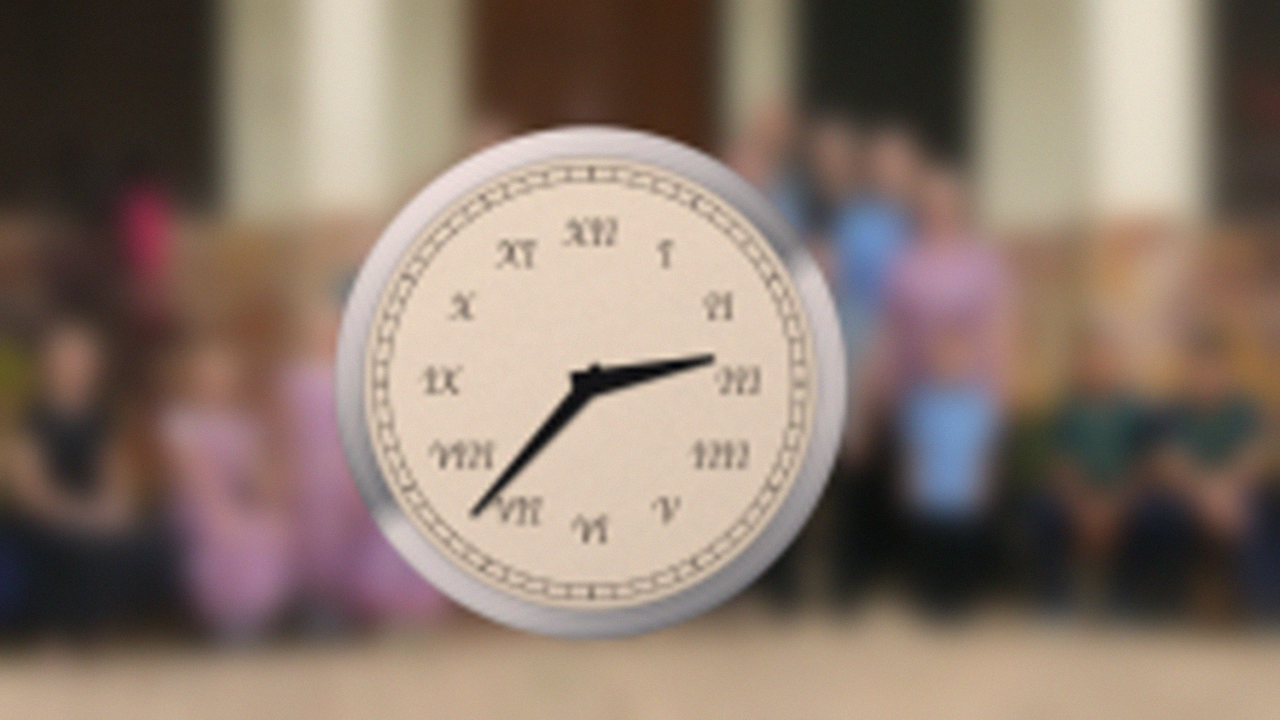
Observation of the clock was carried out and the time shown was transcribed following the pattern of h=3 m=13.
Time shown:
h=2 m=37
